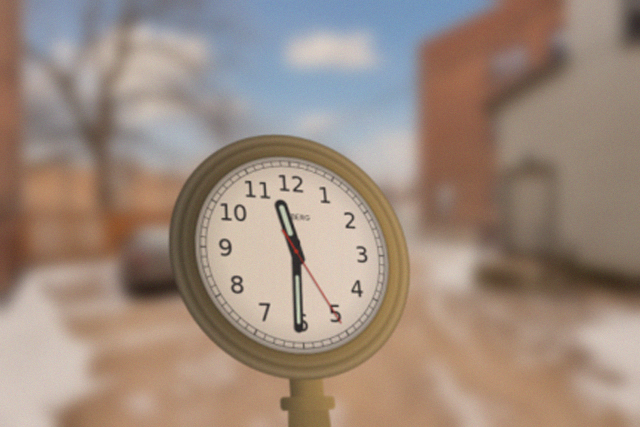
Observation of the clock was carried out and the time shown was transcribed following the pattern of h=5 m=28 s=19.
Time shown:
h=11 m=30 s=25
